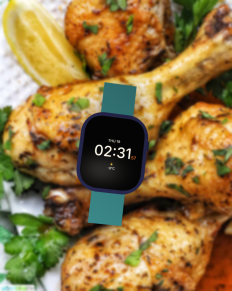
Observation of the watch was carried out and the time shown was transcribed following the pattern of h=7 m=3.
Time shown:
h=2 m=31
